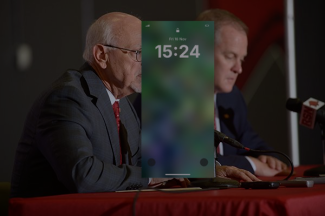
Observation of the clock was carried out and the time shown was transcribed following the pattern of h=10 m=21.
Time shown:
h=15 m=24
